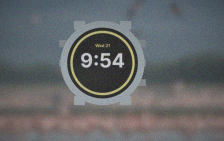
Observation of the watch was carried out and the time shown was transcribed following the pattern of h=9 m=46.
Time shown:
h=9 m=54
